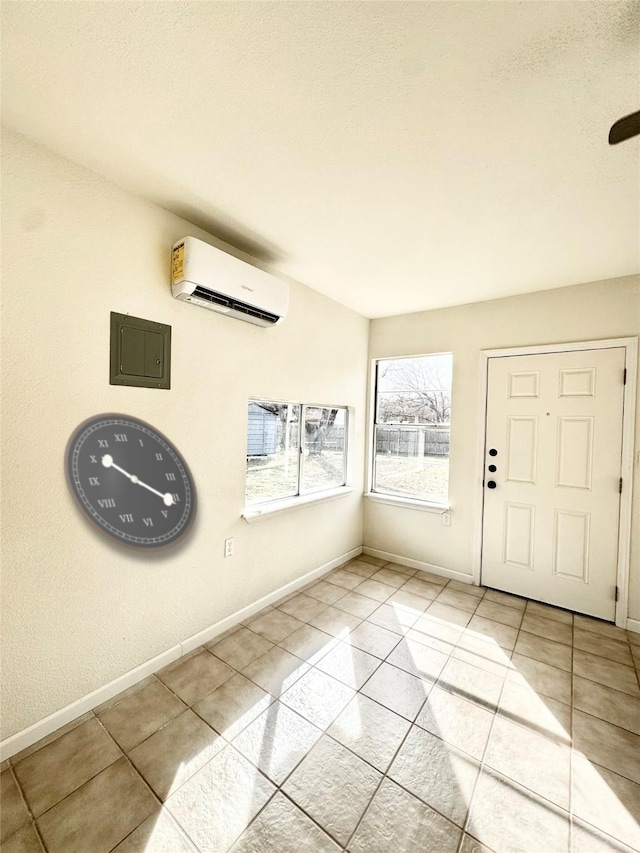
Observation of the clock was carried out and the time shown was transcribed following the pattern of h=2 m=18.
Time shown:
h=10 m=21
